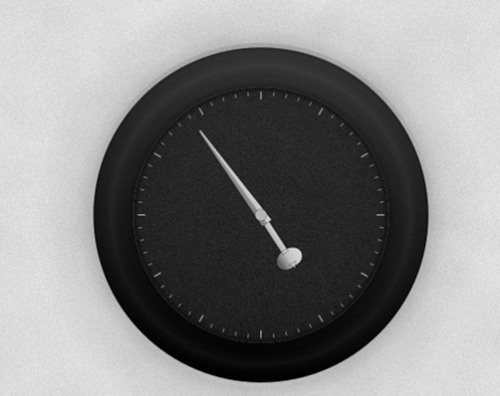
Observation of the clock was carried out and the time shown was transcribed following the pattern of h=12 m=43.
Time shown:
h=4 m=54
